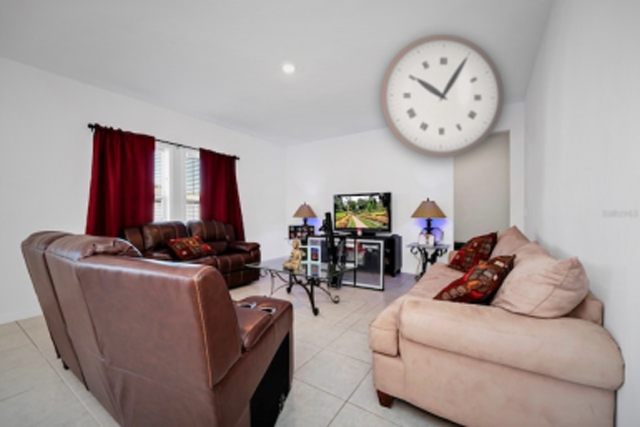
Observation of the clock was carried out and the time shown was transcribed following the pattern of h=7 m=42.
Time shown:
h=10 m=5
